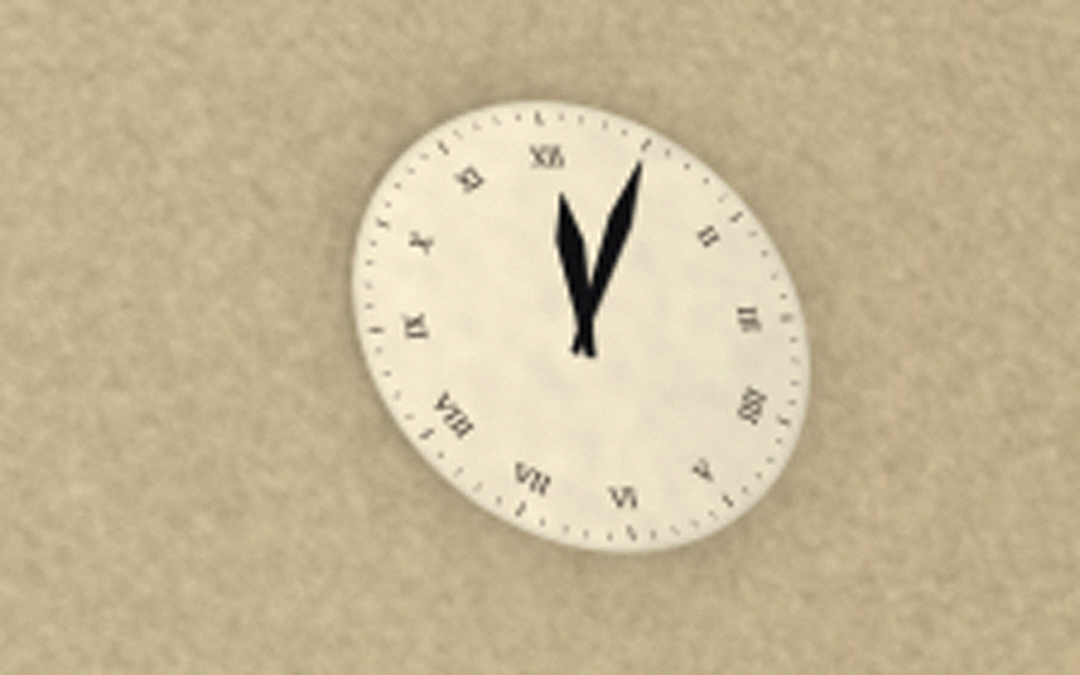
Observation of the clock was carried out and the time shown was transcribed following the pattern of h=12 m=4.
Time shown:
h=12 m=5
